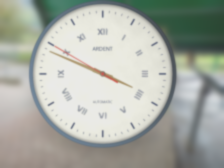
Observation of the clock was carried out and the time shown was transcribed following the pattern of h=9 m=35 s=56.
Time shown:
h=3 m=48 s=50
